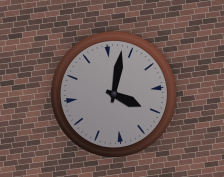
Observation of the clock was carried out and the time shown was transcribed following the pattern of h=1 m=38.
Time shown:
h=4 m=3
